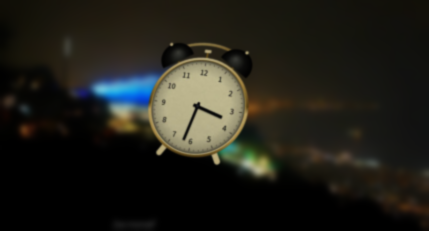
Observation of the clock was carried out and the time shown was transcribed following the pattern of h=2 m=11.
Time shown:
h=3 m=32
